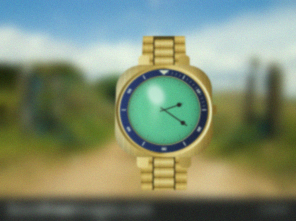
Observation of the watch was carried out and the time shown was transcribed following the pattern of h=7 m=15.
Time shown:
h=2 m=21
